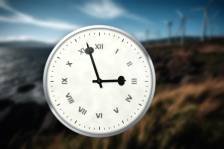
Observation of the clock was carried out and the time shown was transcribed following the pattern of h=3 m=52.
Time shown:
h=2 m=57
